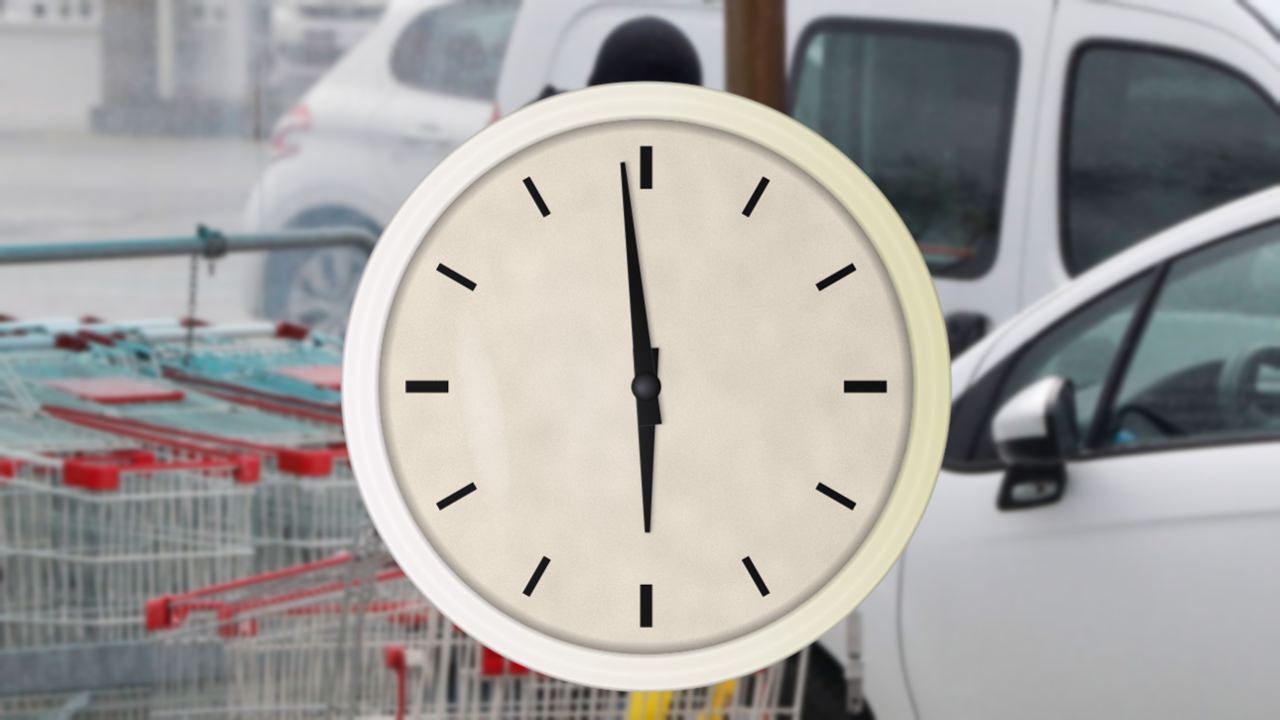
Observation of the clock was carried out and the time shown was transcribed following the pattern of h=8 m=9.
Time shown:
h=5 m=59
